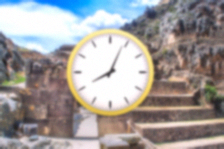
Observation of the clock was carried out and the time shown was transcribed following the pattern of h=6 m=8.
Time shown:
h=8 m=4
